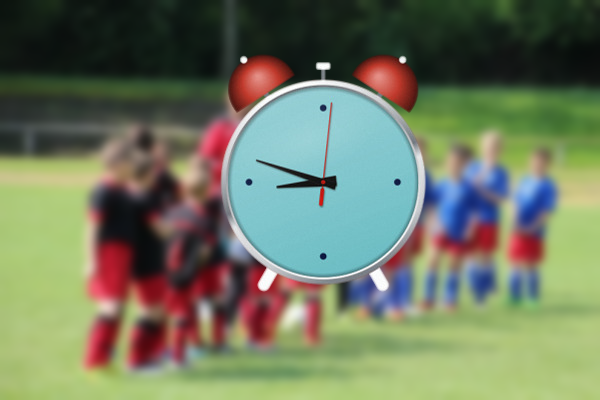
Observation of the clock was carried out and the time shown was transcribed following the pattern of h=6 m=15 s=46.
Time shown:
h=8 m=48 s=1
